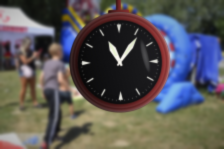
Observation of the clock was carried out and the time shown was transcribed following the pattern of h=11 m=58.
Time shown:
h=11 m=6
